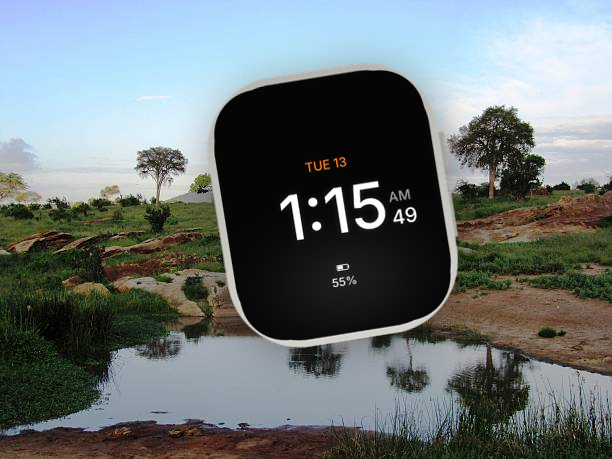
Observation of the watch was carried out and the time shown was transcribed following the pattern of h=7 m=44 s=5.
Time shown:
h=1 m=15 s=49
